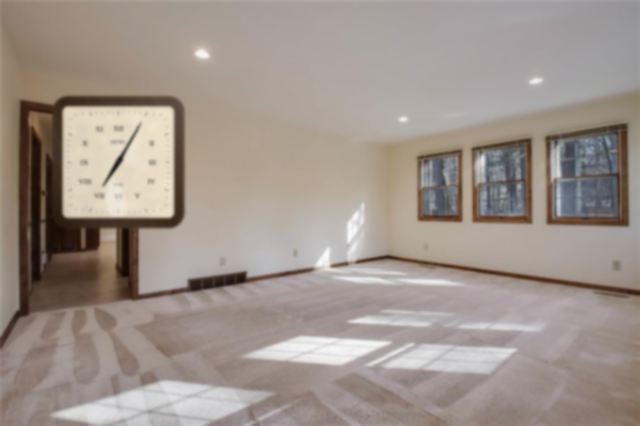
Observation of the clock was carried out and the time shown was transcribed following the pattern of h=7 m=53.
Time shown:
h=7 m=5
